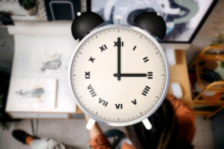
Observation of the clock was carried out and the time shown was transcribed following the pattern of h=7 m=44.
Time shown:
h=3 m=0
